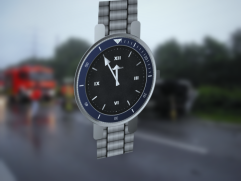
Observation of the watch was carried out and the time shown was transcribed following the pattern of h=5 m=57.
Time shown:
h=11 m=55
